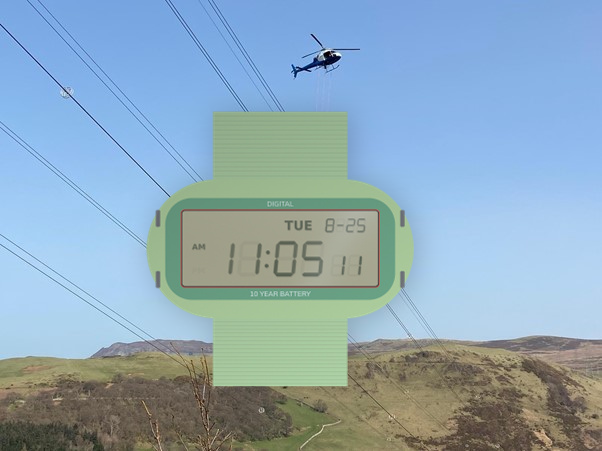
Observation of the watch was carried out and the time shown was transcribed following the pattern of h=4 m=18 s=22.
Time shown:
h=11 m=5 s=11
